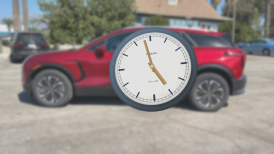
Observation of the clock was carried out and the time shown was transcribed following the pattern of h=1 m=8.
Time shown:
h=4 m=58
